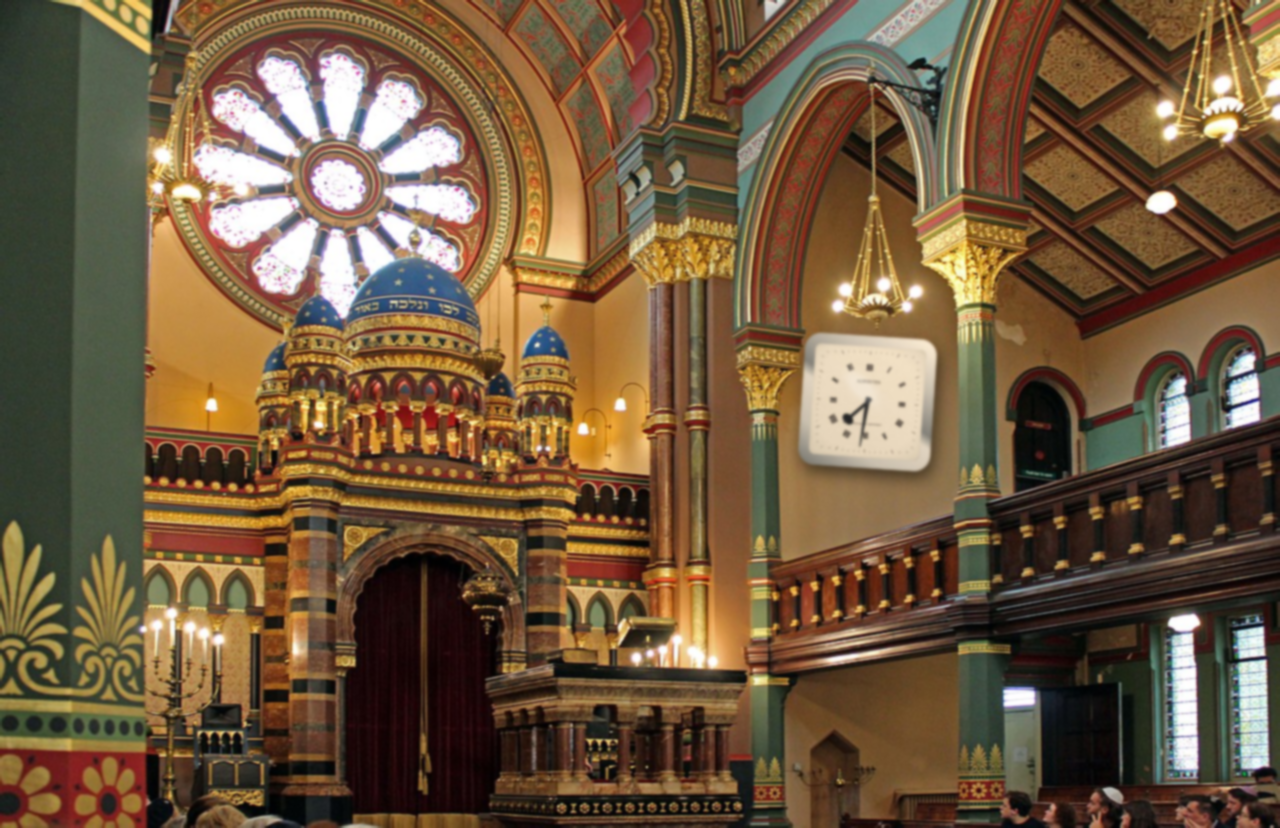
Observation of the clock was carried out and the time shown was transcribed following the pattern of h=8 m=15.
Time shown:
h=7 m=31
